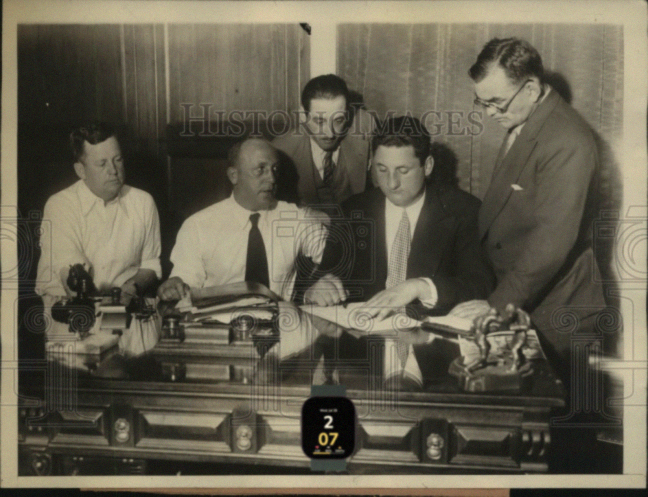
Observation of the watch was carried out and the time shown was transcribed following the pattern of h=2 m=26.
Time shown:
h=2 m=7
